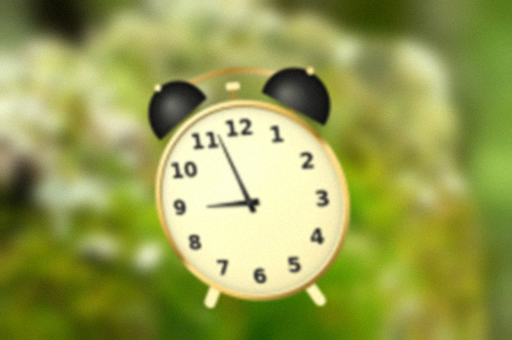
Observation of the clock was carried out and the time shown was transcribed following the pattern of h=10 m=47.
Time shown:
h=8 m=57
